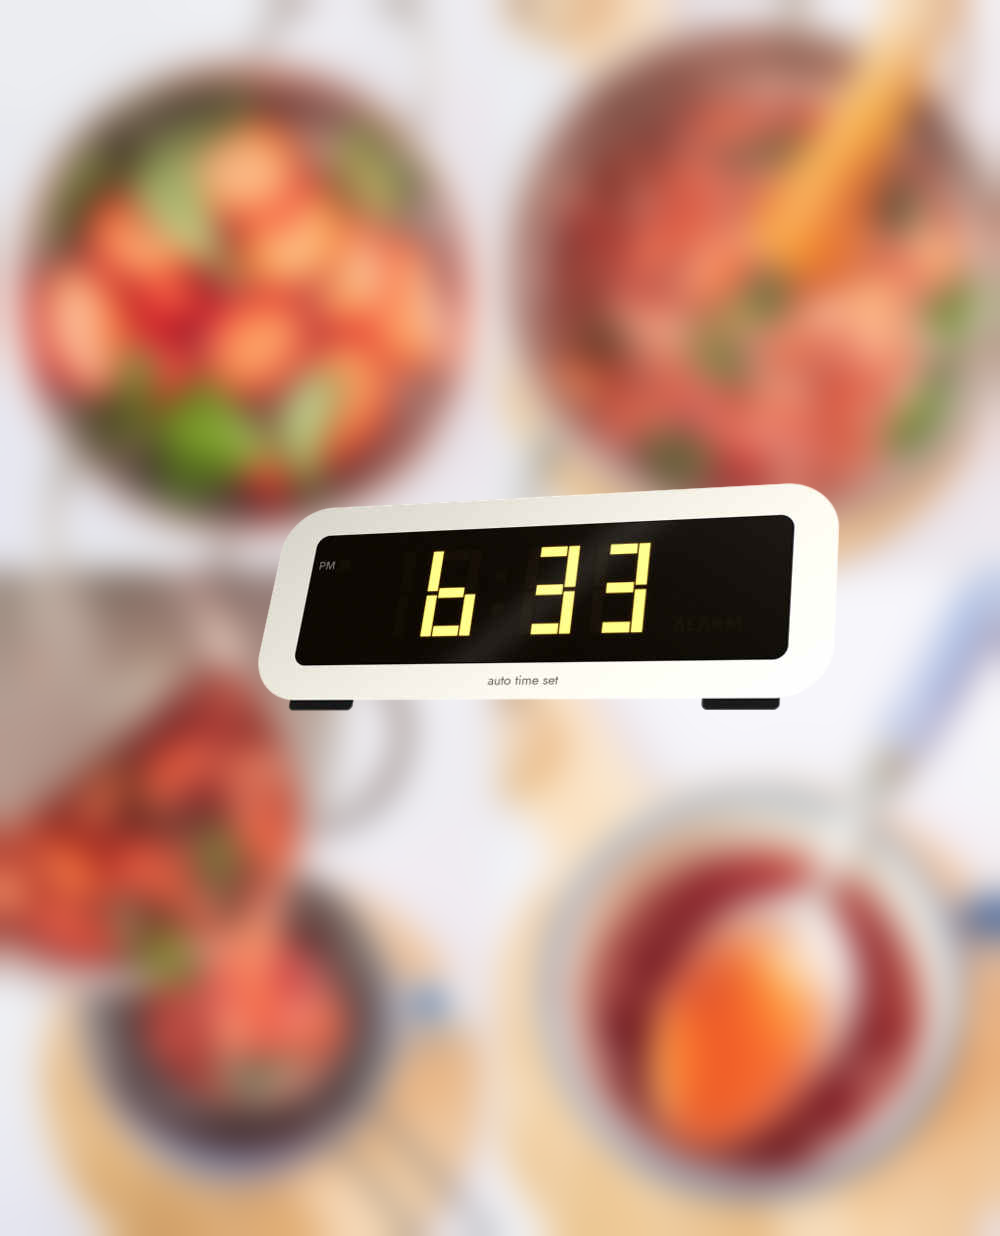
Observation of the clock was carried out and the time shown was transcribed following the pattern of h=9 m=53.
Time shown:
h=6 m=33
